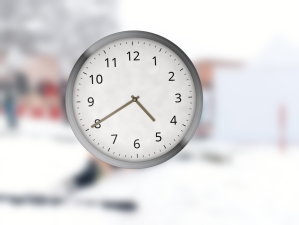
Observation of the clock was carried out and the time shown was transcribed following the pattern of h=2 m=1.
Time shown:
h=4 m=40
